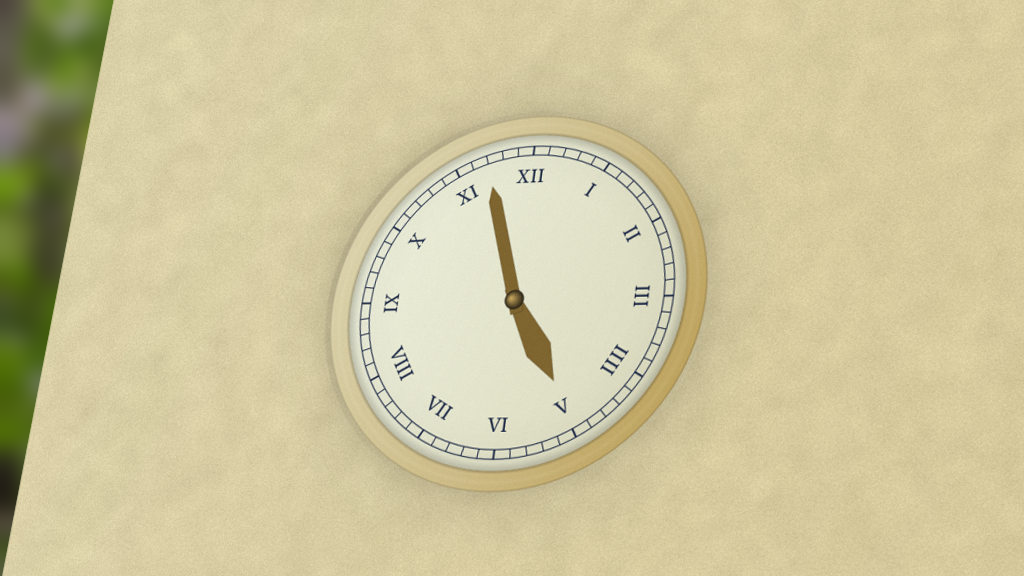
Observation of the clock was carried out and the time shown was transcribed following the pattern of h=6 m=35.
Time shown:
h=4 m=57
